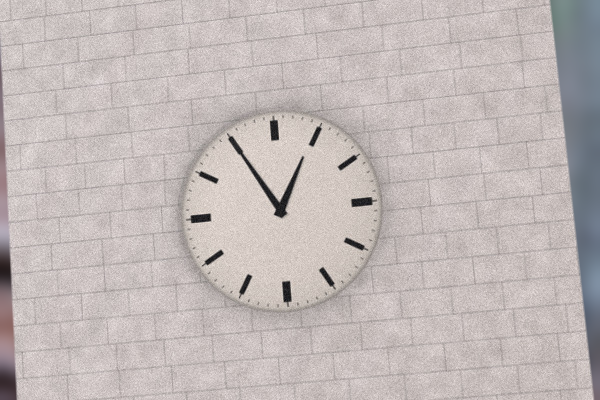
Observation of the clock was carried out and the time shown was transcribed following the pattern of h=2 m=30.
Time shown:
h=12 m=55
